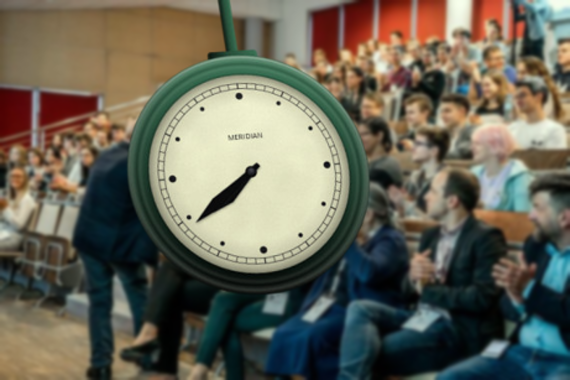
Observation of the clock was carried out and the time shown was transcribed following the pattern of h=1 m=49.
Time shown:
h=7 m=39
